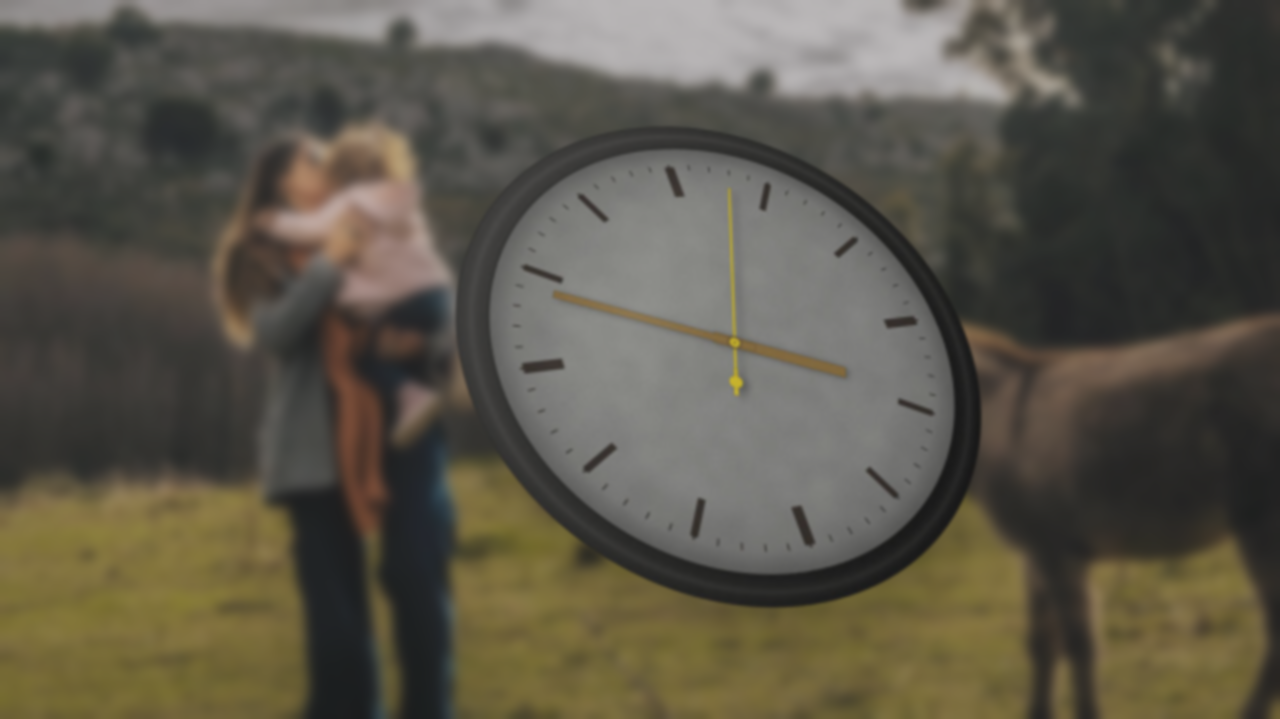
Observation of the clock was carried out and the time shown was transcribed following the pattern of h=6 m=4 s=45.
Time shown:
h=3 m=49 s=3
